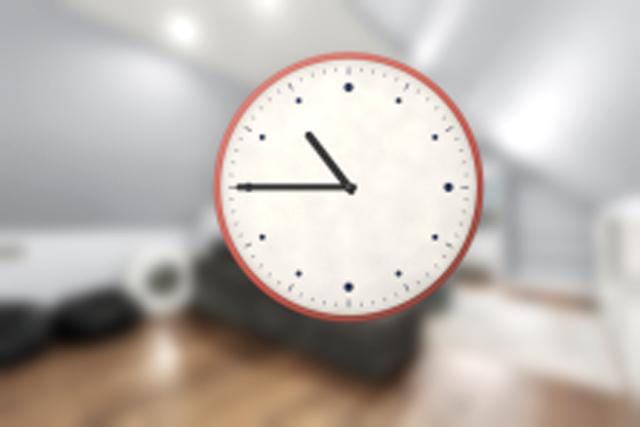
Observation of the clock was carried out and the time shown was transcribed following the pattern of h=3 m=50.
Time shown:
h=10 m=45
